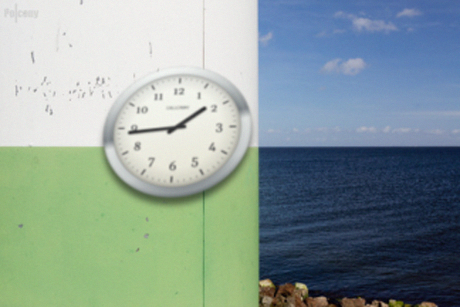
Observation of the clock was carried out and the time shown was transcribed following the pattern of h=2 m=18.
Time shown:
h=1 m=44
